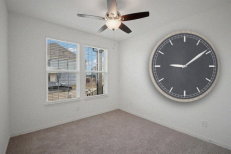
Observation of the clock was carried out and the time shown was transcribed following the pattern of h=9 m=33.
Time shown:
h=9 m=9
